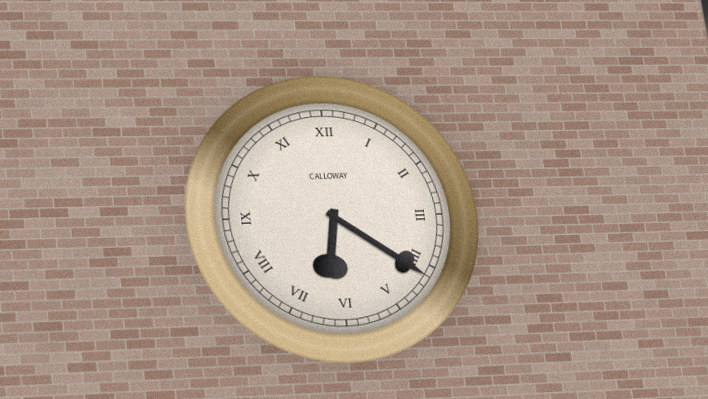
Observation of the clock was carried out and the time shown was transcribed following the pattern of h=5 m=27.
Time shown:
h=6 m=21
